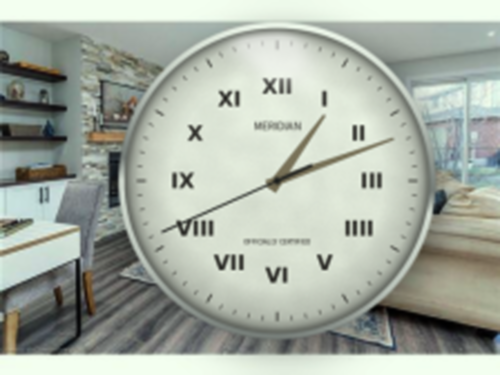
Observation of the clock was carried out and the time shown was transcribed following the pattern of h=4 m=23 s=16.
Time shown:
h=1 m=11 s=41
